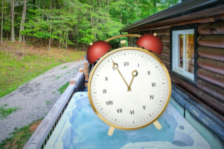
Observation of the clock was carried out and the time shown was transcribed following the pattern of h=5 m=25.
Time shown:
h=12 m=56
